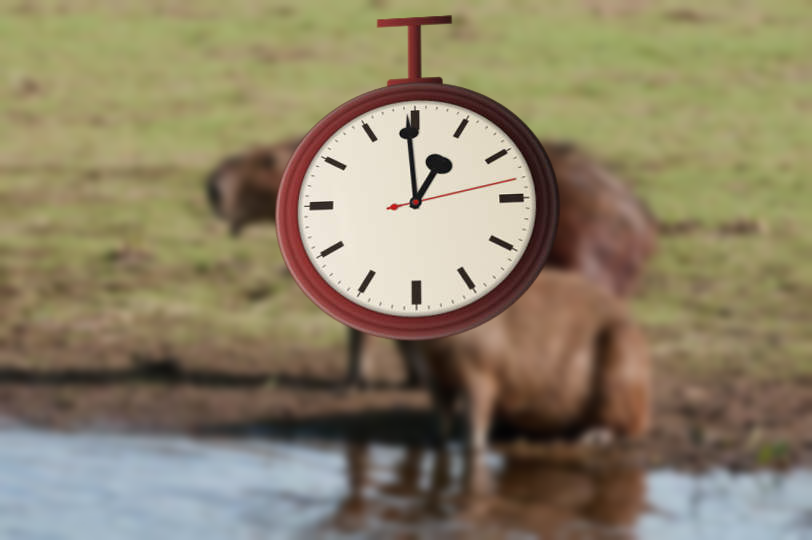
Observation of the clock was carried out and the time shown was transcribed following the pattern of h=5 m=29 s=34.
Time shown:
h=12 m=59 s=13
